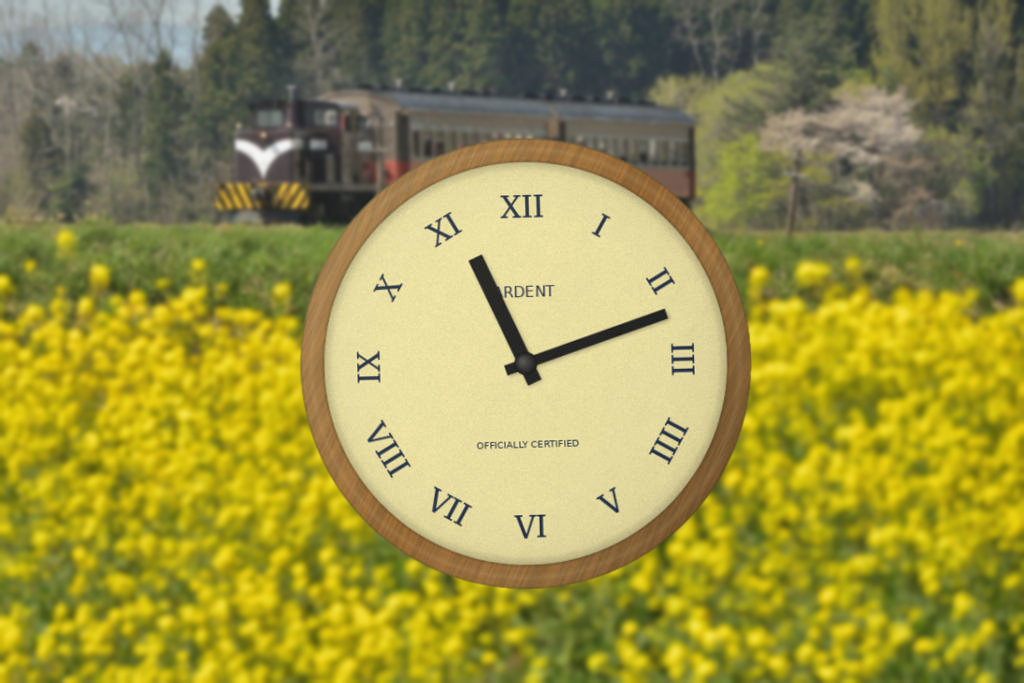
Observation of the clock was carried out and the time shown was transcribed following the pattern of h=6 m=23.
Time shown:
h=11 m=12
